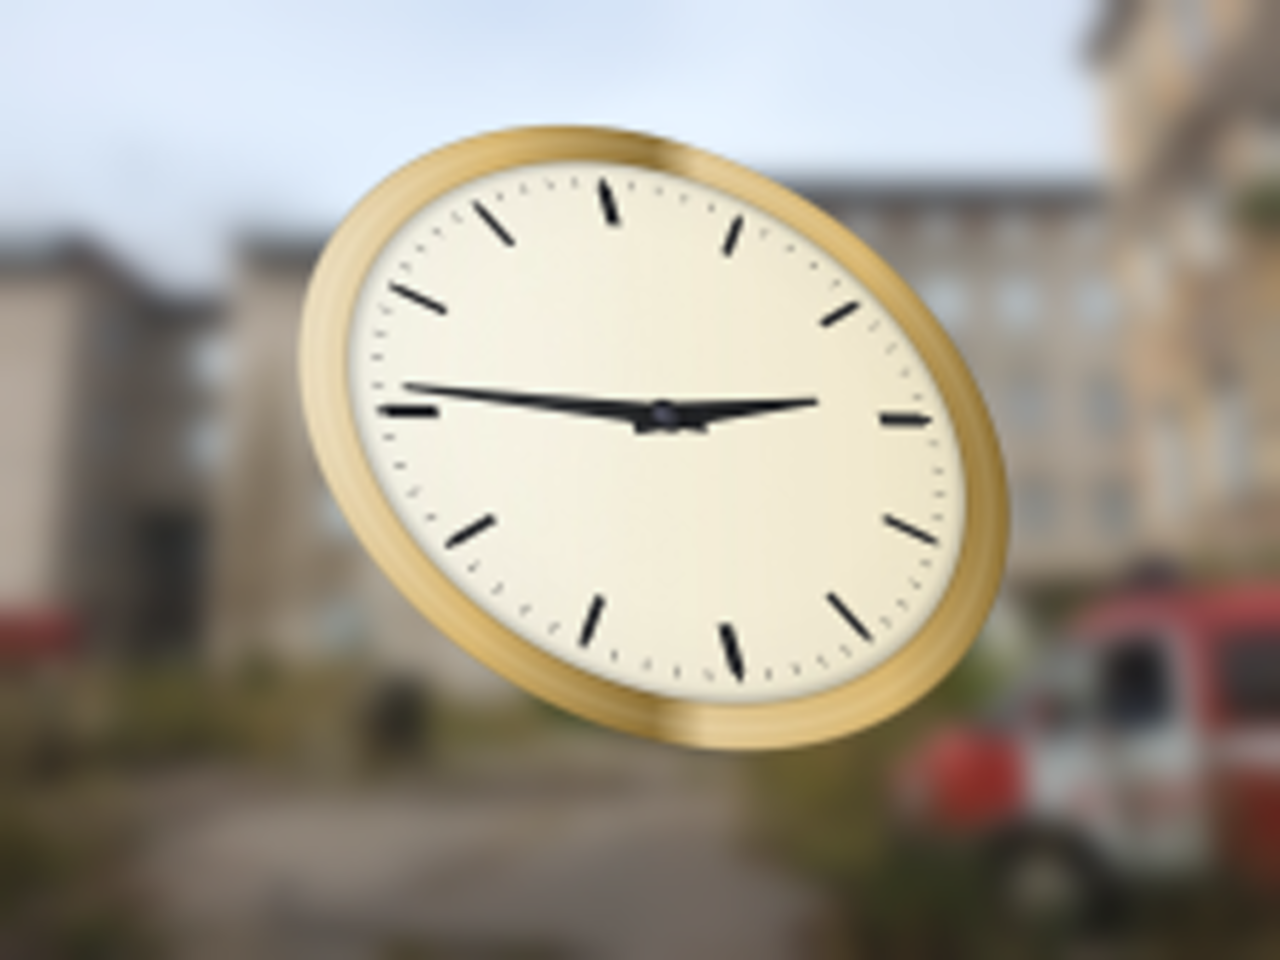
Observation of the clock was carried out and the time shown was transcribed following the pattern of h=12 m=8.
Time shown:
h=2 m=46
